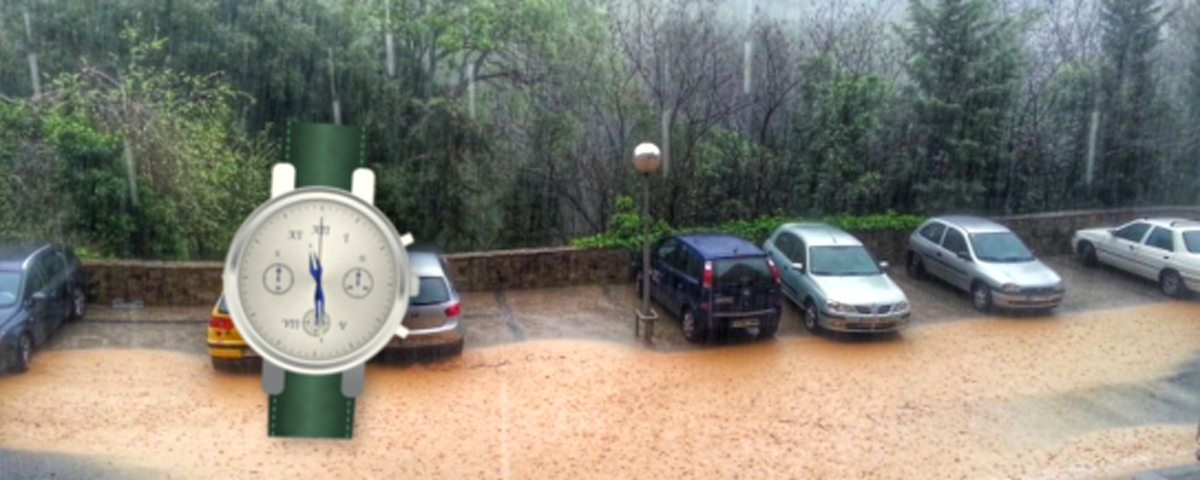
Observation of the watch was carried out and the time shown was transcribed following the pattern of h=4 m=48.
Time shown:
h=11 m=29
